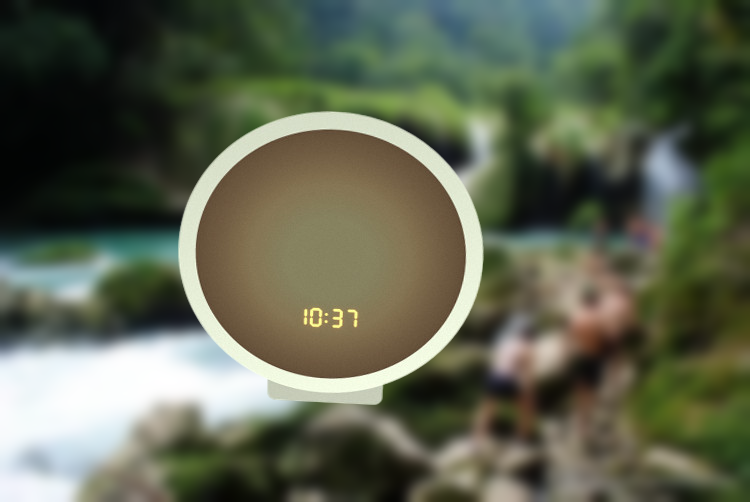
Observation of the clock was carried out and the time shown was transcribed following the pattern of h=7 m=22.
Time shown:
h=10 m=37
